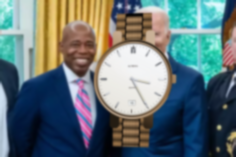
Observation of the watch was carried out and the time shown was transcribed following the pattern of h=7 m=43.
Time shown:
h=3 m=25
